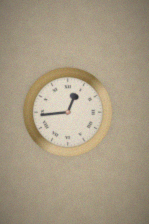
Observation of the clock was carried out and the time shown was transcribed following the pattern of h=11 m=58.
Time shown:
h=12 m=44
